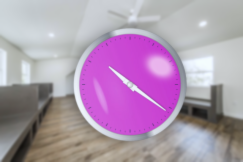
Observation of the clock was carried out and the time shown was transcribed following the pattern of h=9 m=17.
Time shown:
h=10 m=21
